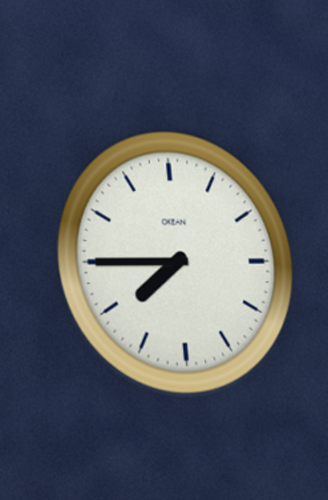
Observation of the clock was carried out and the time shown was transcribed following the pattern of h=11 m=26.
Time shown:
h=7 m=45
